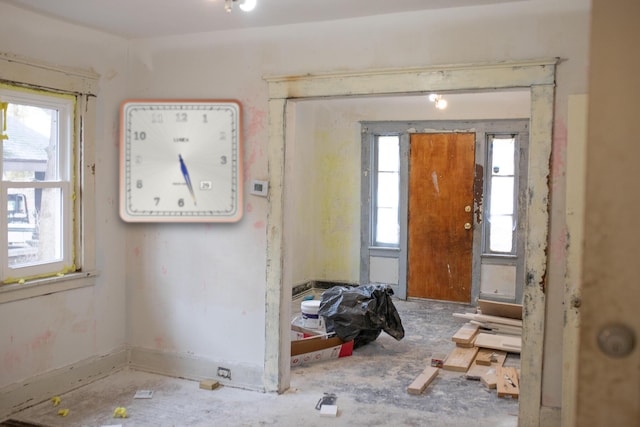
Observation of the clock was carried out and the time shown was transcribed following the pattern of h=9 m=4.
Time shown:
h=5 m=27
